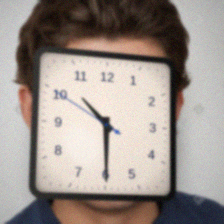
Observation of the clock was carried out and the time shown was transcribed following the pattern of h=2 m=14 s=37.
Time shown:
h=10 m=29 s=50
